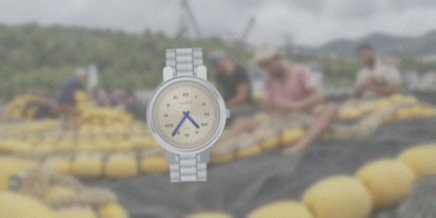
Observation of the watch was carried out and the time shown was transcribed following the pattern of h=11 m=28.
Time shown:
h=4 m=36
